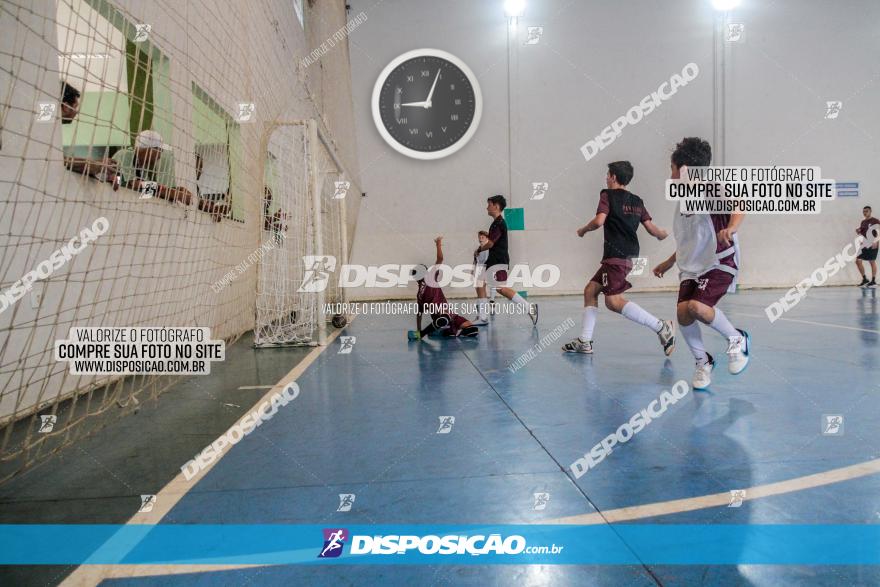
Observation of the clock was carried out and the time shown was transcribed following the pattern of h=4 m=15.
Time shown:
h=9 m=4
